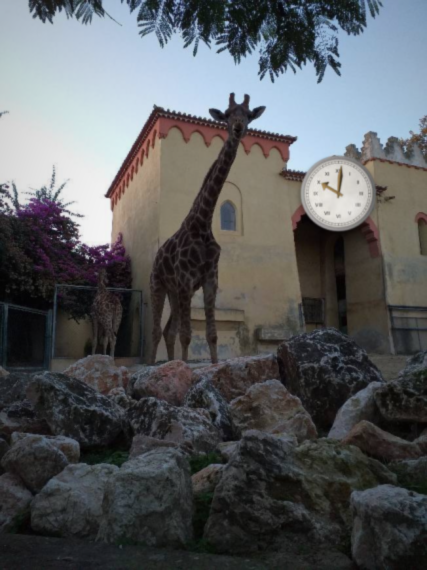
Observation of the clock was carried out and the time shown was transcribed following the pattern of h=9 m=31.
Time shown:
h=10 m=1
